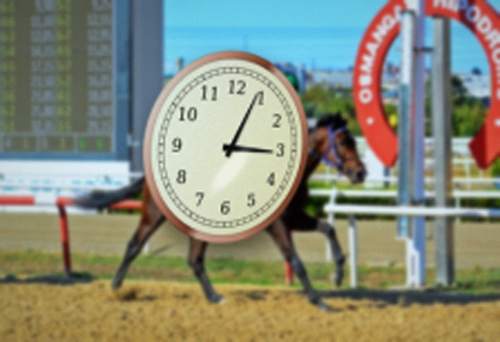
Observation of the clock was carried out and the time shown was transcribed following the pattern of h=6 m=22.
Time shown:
h=3 m=4
